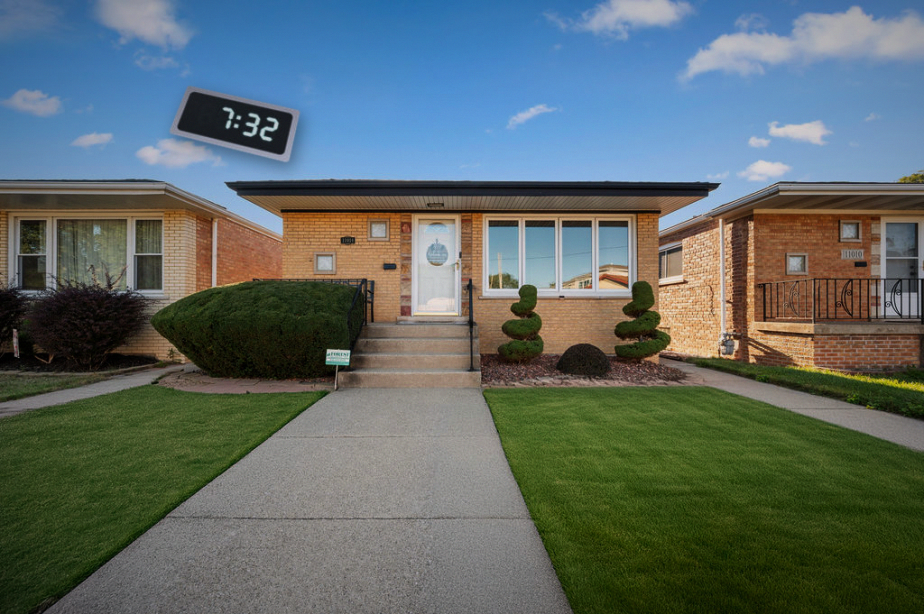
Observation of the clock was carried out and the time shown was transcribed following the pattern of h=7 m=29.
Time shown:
h=7 m=32
